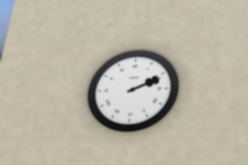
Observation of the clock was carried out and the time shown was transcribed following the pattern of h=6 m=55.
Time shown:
h=2 m=11
